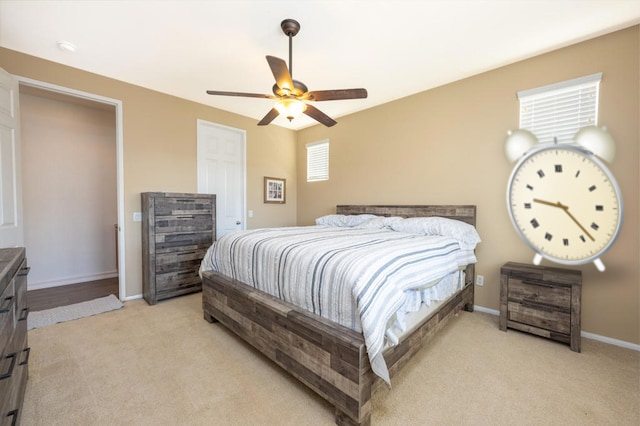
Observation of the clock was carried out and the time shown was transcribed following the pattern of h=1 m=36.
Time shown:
h=9 m=23
